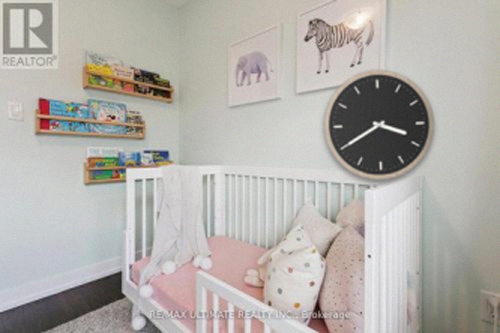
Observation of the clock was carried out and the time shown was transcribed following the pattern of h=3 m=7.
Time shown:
h=3 m=40
